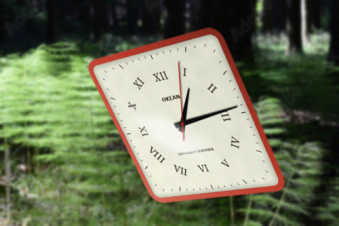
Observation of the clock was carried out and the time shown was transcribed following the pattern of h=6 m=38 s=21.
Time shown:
h=1 m=14 s=4
